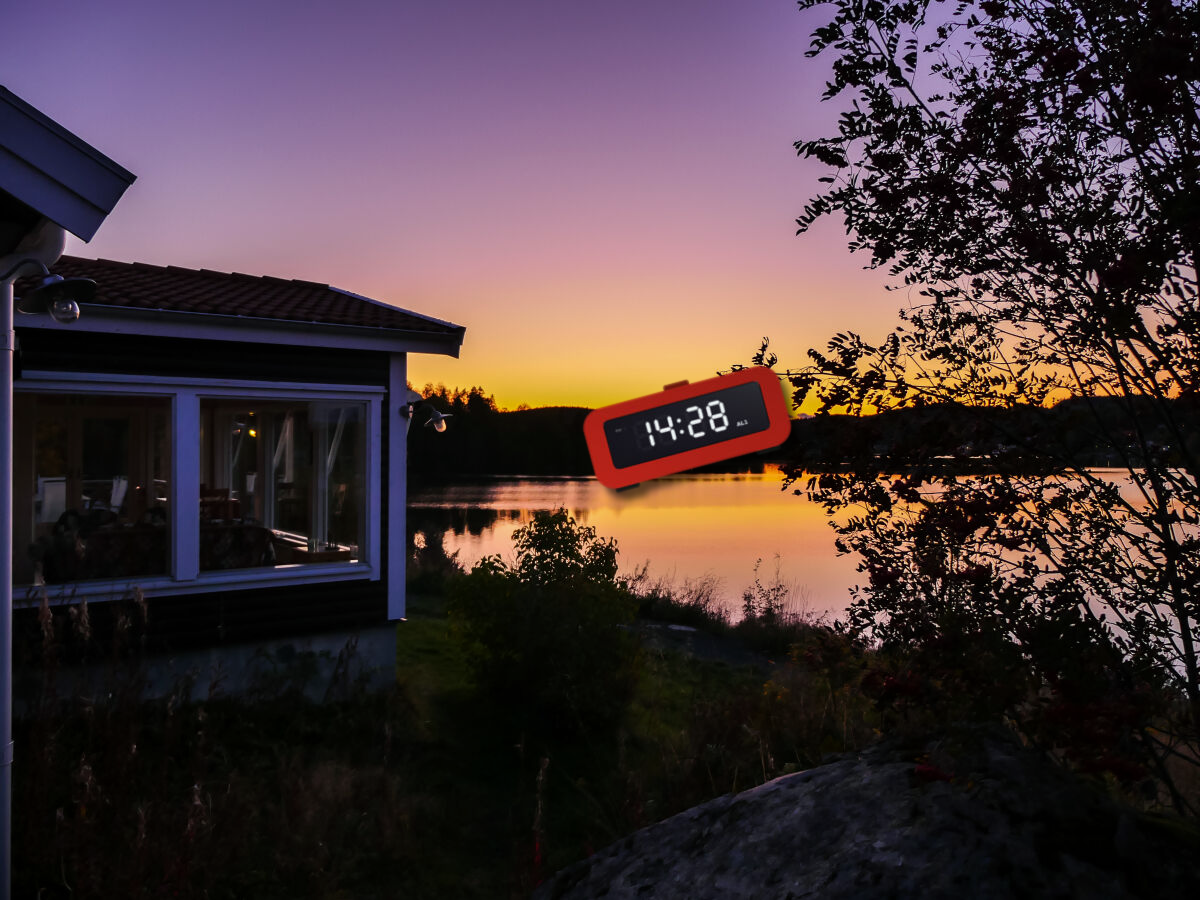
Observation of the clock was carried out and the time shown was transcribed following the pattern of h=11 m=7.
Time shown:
h=14 m=28
